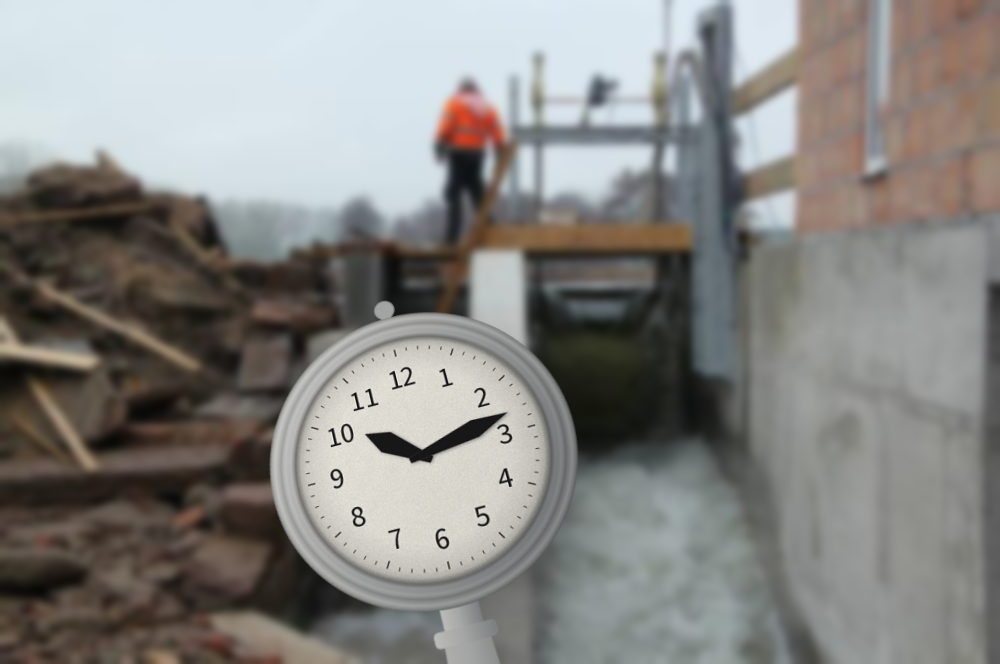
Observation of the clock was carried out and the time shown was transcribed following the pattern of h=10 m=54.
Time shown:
h=10 m=13
